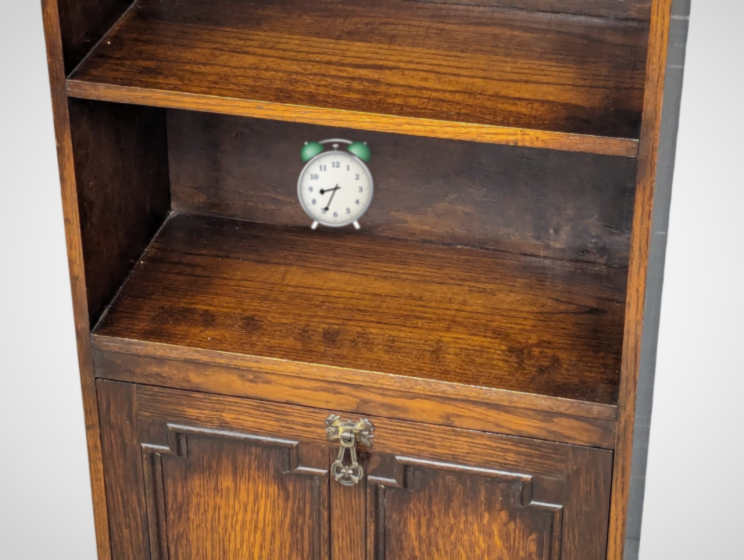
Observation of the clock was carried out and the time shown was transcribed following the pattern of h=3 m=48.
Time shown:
h=8 m=34
